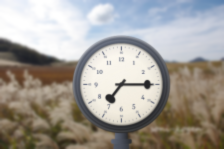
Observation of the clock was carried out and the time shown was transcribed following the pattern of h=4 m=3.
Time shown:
h=7 m=15
